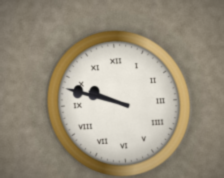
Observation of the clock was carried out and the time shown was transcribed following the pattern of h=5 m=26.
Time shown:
h=9 m=48
